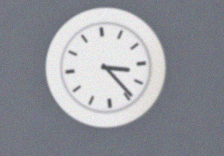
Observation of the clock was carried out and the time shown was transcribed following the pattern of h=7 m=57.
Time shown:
h=3 m=24
